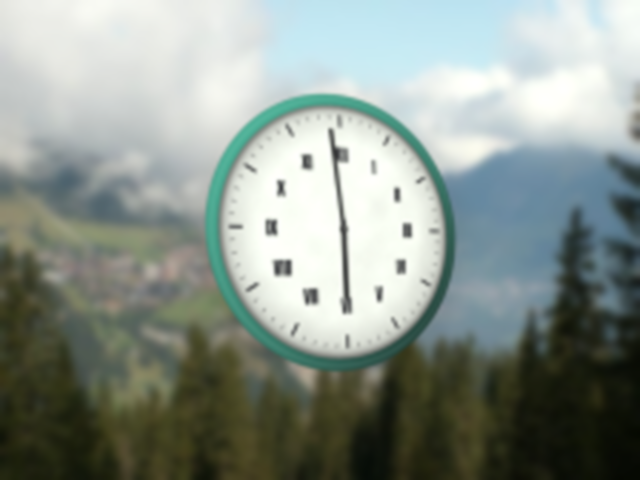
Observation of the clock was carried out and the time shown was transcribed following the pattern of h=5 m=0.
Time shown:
h=5 m=59
